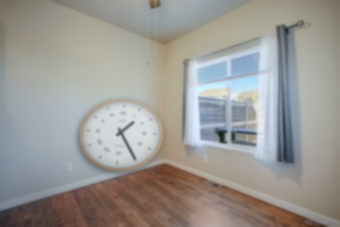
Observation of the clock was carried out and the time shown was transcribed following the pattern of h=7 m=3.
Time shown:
h=1 m=25
